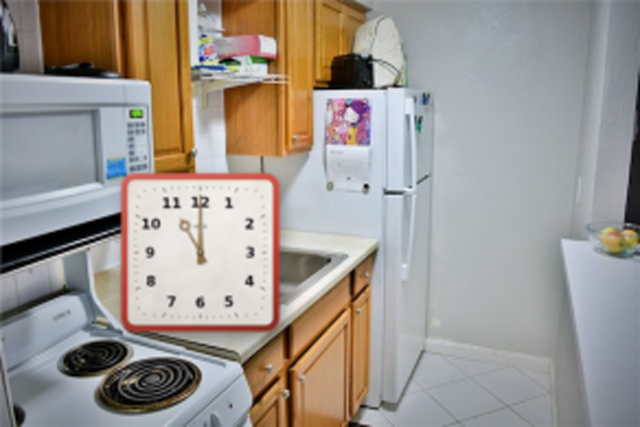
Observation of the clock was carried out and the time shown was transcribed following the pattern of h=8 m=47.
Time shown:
h=11 m=0
